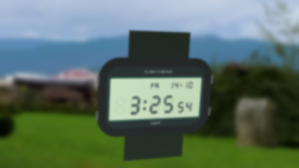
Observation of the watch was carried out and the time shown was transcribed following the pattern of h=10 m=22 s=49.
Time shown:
h=3 m=25 s=54
